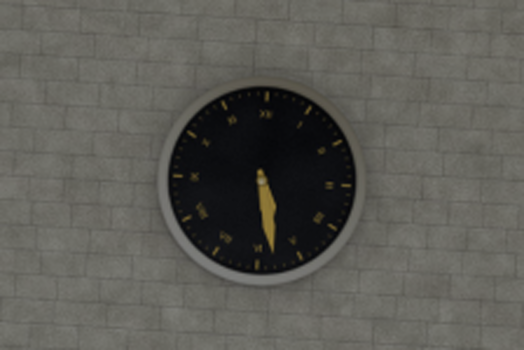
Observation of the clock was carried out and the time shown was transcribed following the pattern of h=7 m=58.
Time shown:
h=5 m=28
